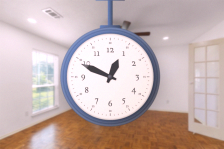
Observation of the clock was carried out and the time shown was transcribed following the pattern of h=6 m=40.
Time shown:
h=12 m=49
